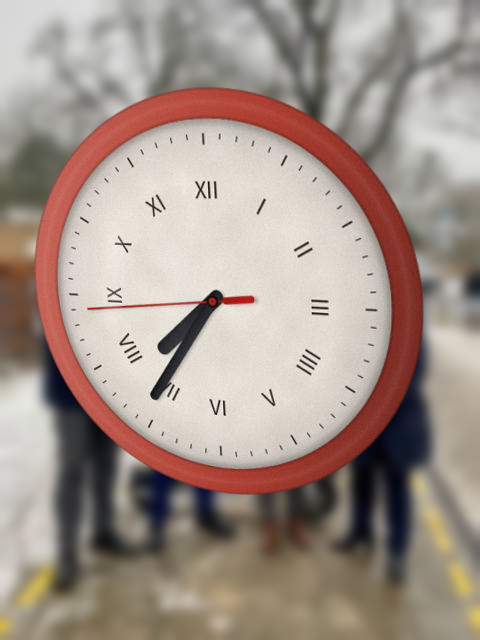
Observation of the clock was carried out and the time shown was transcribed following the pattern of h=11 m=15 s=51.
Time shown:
h=7 m=35 s=44
